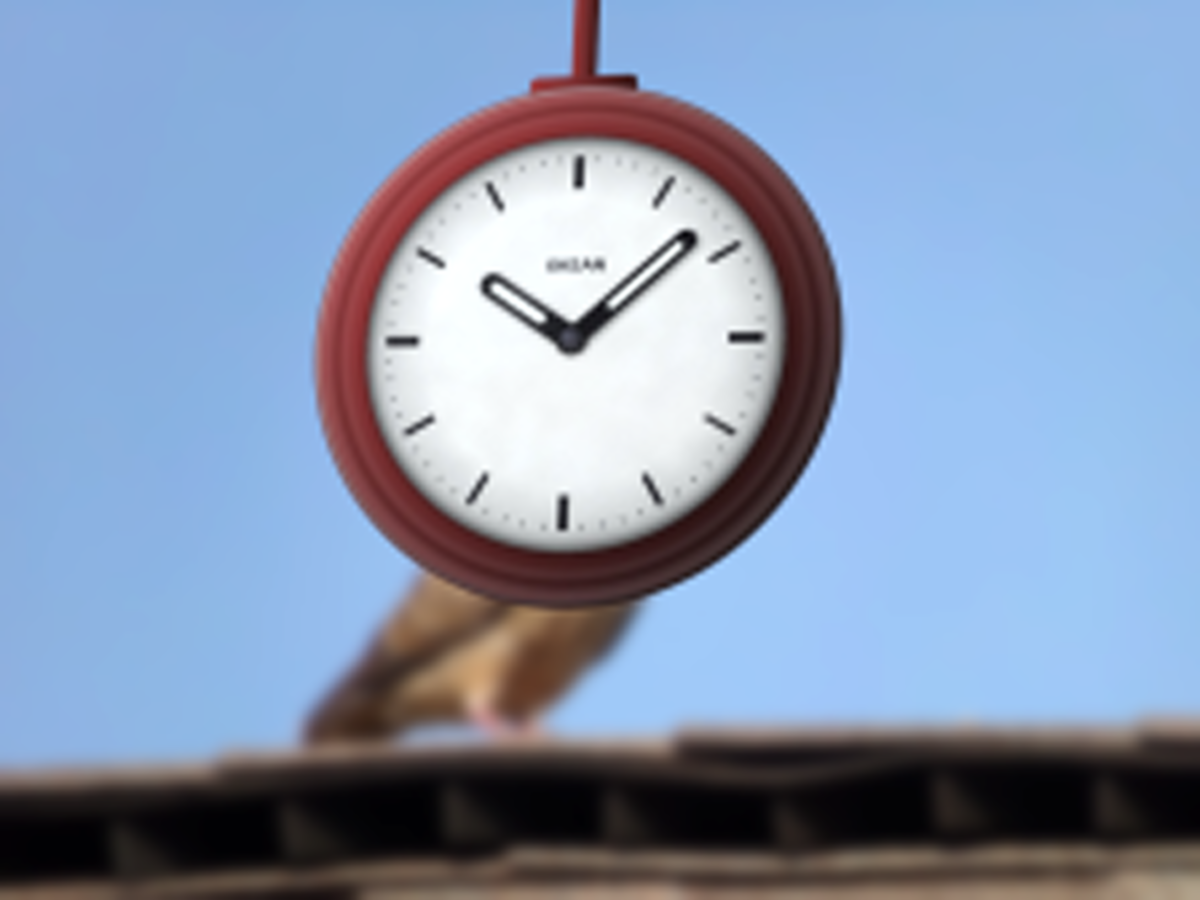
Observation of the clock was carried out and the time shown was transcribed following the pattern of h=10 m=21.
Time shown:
h=10 m=8
